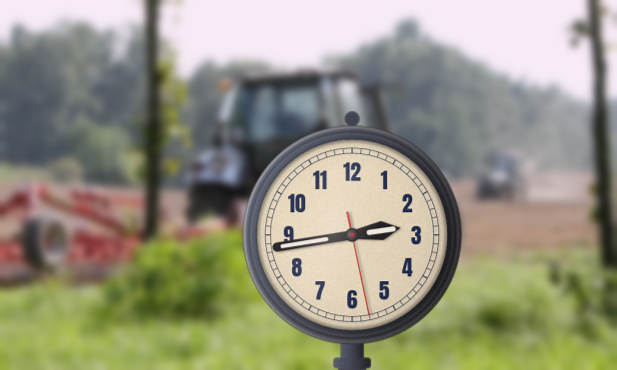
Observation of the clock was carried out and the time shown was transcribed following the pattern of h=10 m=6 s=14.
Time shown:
h=2 m=43 s=28
